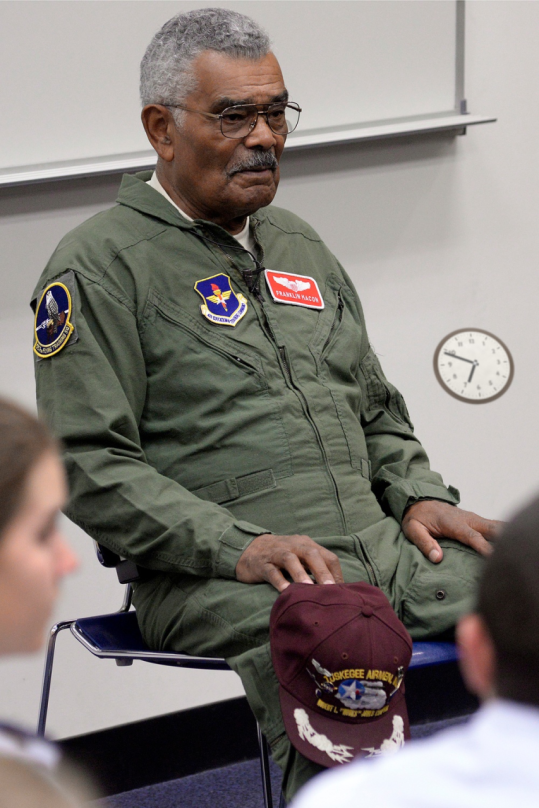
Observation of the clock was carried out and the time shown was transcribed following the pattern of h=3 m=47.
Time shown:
h=6 m=49
